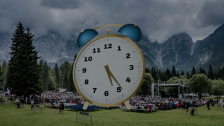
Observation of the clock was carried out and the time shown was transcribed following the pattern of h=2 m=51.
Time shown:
h=5 m=24
